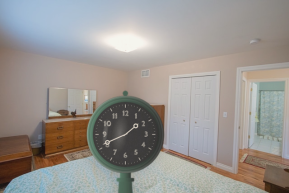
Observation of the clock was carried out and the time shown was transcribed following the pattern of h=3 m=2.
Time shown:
h=1 m=41
